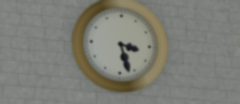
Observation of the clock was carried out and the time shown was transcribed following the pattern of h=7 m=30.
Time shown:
h=3 m=27
